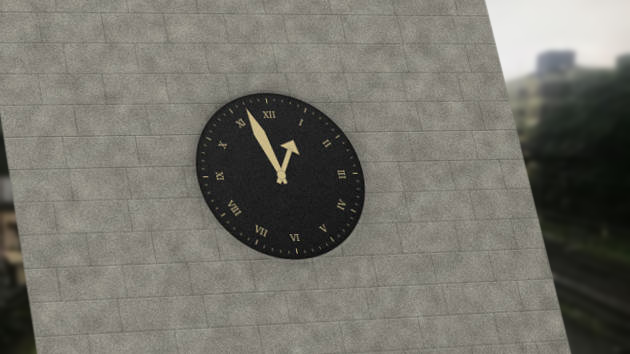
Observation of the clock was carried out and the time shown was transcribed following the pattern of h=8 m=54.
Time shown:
h=12 m=57
